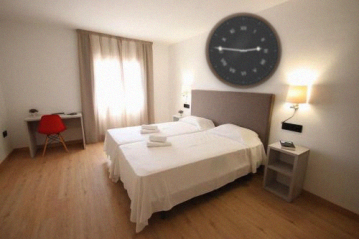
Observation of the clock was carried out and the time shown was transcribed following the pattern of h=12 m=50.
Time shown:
h=2 m=46
